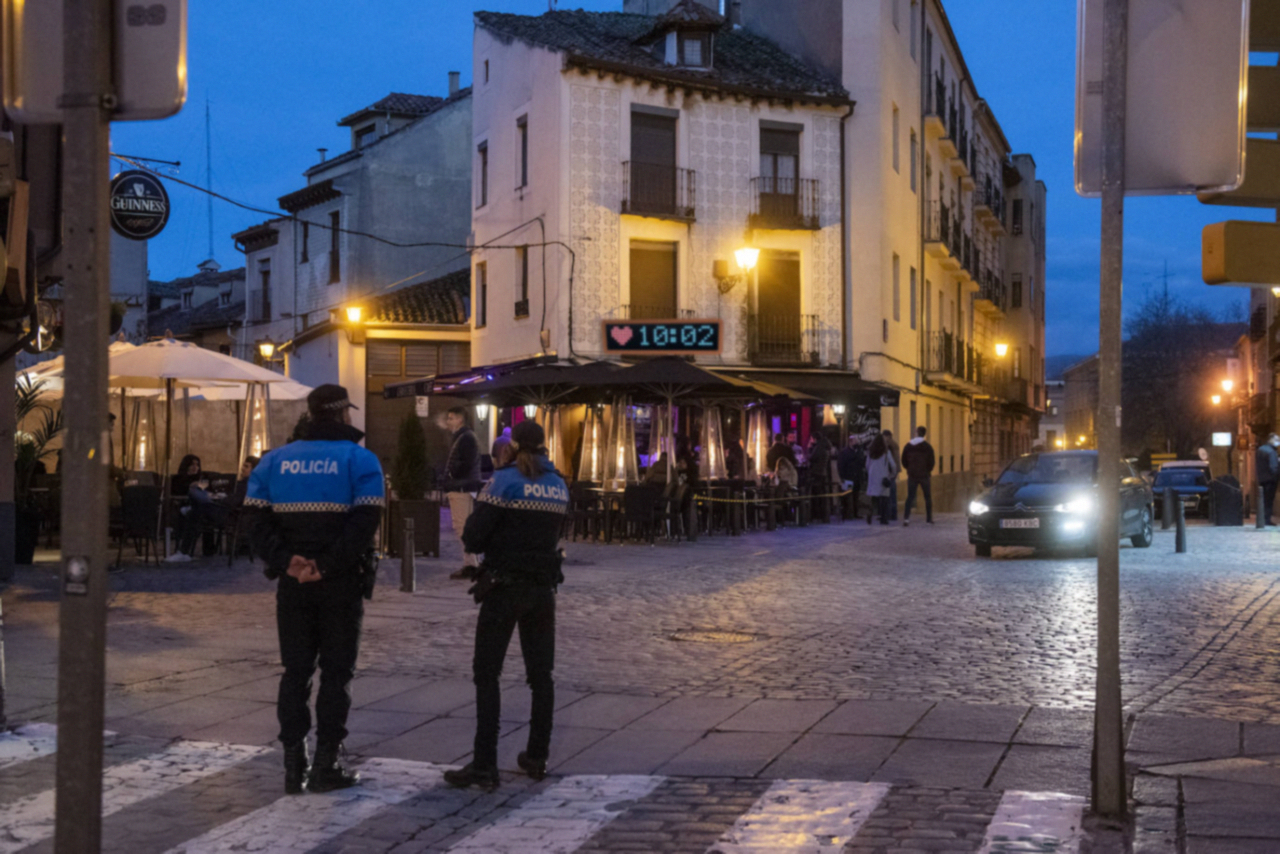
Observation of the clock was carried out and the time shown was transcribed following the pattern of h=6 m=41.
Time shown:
h=10 m=2
